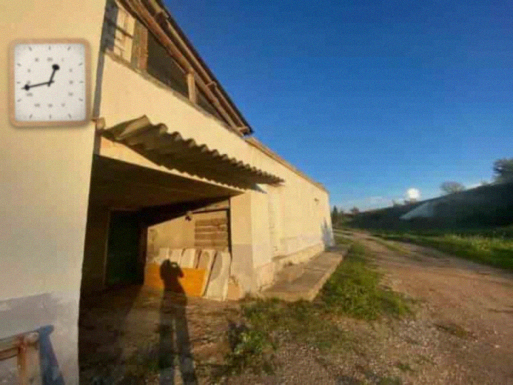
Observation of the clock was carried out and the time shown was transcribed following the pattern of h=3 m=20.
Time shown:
h=12 m=43
